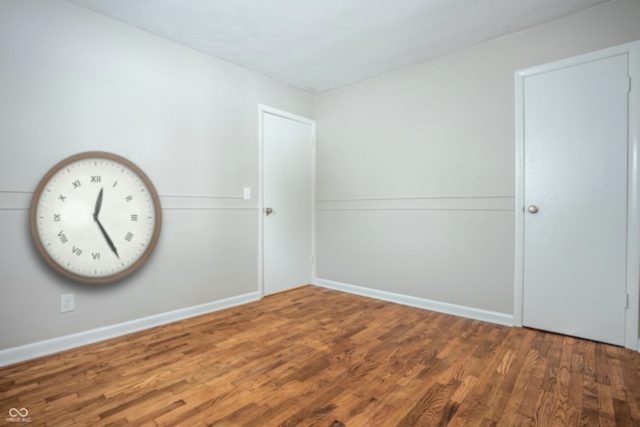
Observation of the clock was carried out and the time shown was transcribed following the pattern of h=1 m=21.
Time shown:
h=12 m=25
